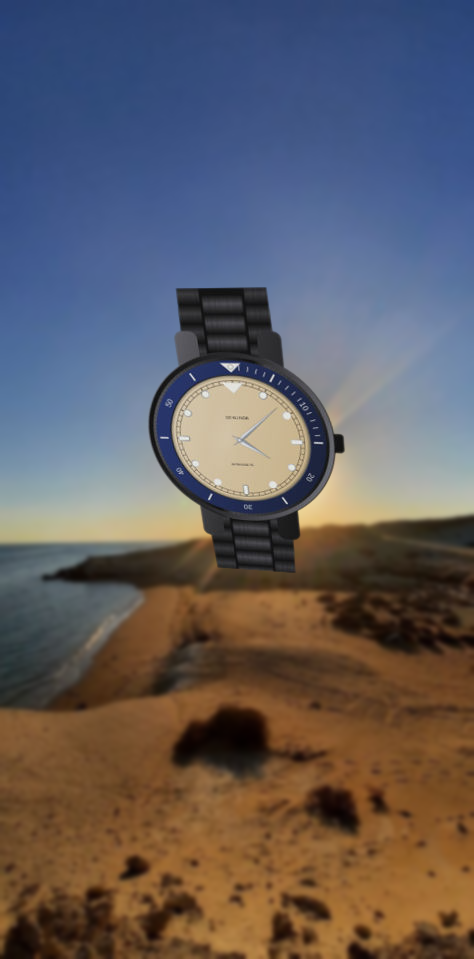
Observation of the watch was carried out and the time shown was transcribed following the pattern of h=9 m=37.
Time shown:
h=4 m=8
